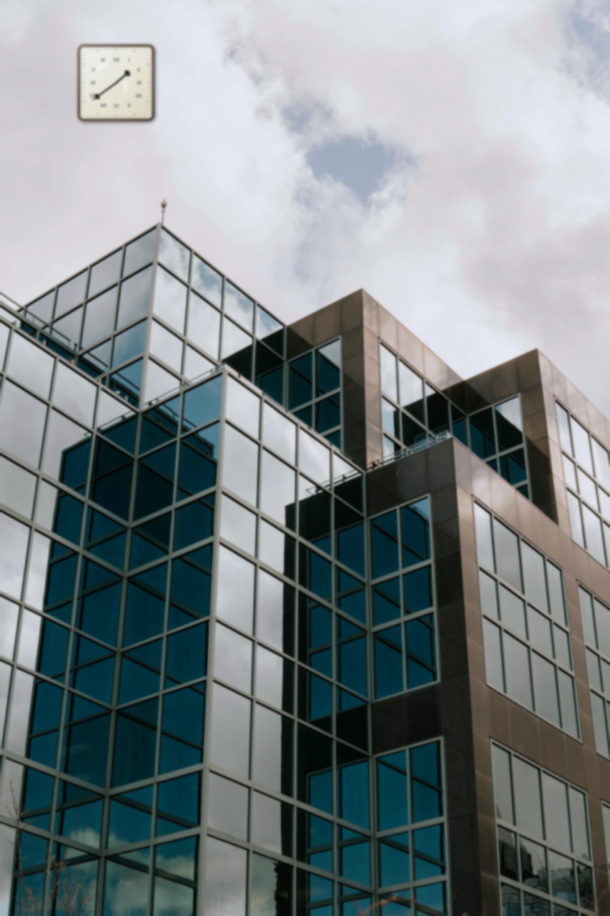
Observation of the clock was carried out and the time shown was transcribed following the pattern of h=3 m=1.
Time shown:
h=1 m=39
